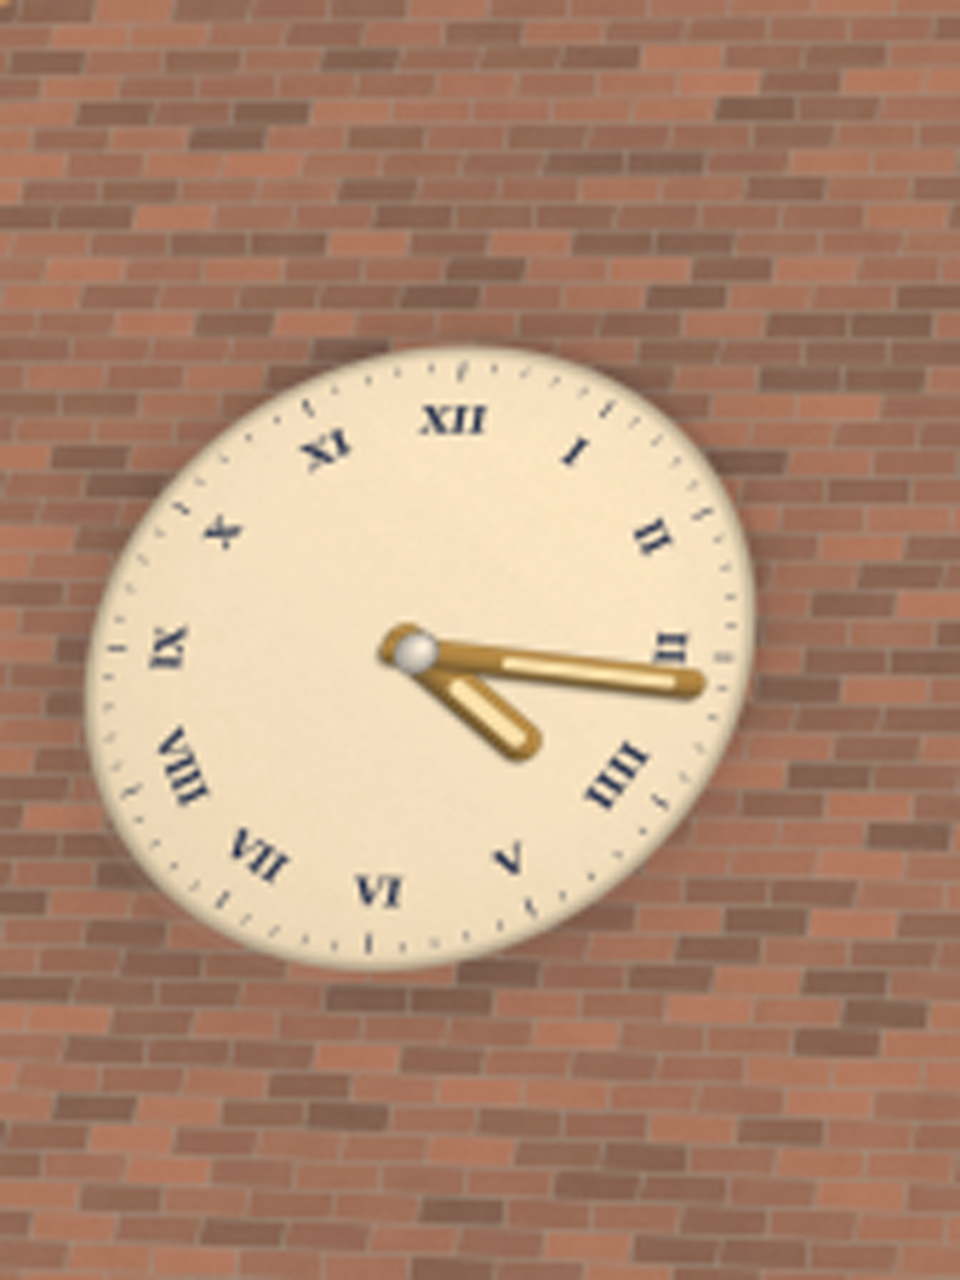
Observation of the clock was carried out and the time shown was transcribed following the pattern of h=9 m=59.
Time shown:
h=4 m=16
